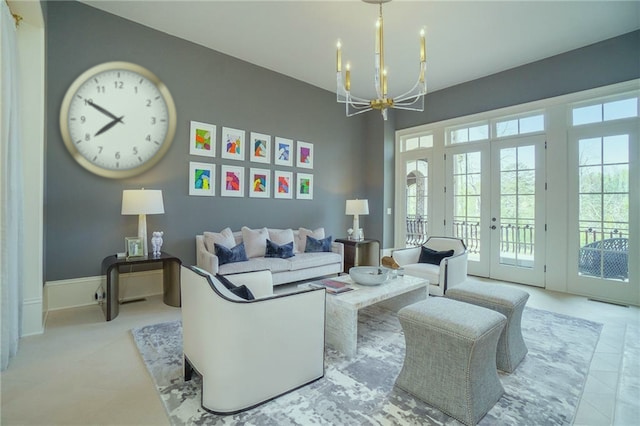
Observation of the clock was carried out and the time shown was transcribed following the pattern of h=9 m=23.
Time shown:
h=7 m=50
